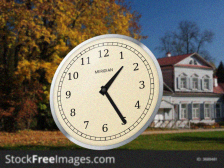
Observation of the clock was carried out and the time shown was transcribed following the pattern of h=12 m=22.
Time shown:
h=1 m=25
